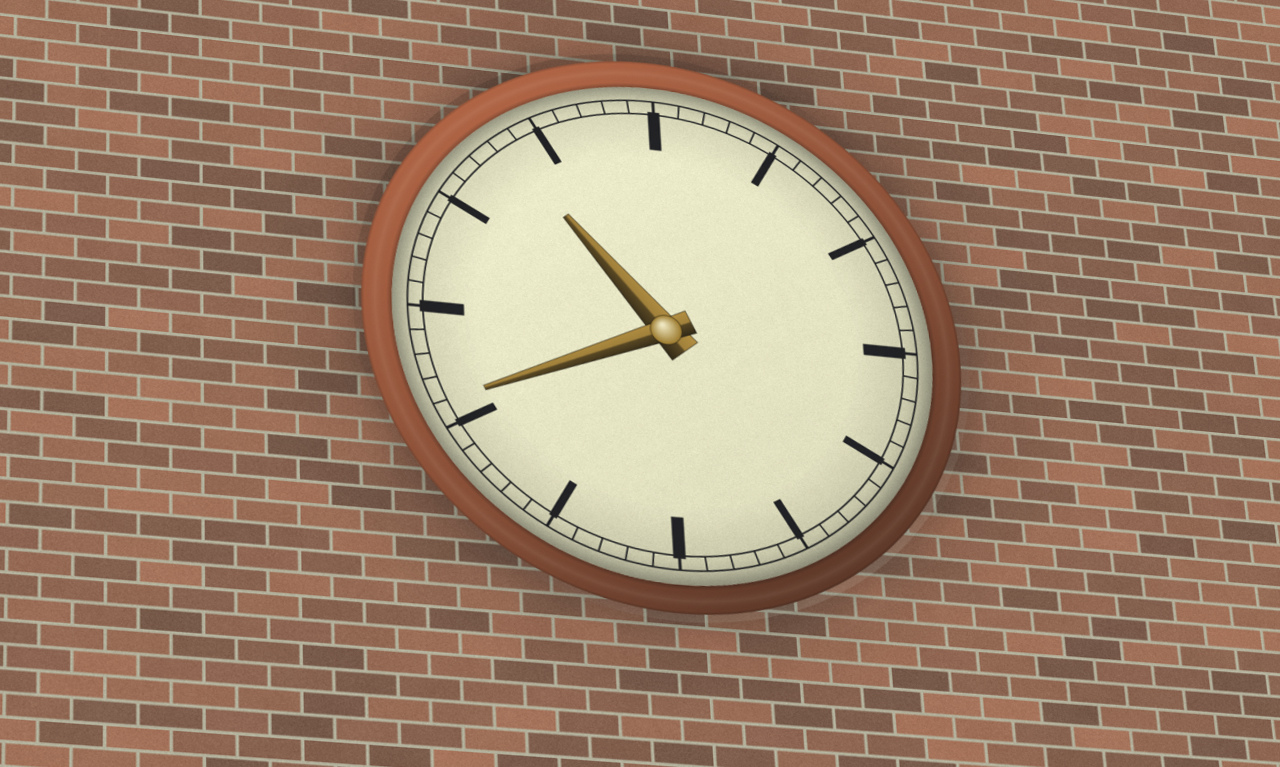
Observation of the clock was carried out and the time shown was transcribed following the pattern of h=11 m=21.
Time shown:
h=10 m=41
